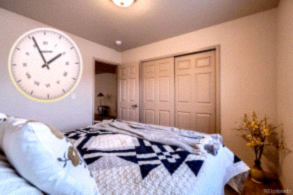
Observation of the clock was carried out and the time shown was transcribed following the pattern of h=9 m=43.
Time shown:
h=1 m=56
